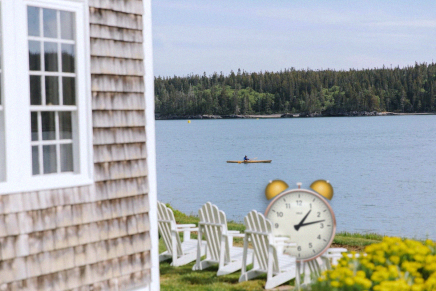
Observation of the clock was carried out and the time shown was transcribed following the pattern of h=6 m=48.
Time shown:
h=1 m=13
